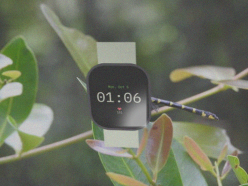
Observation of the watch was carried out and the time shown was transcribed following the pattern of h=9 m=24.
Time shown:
h=1 m=6
